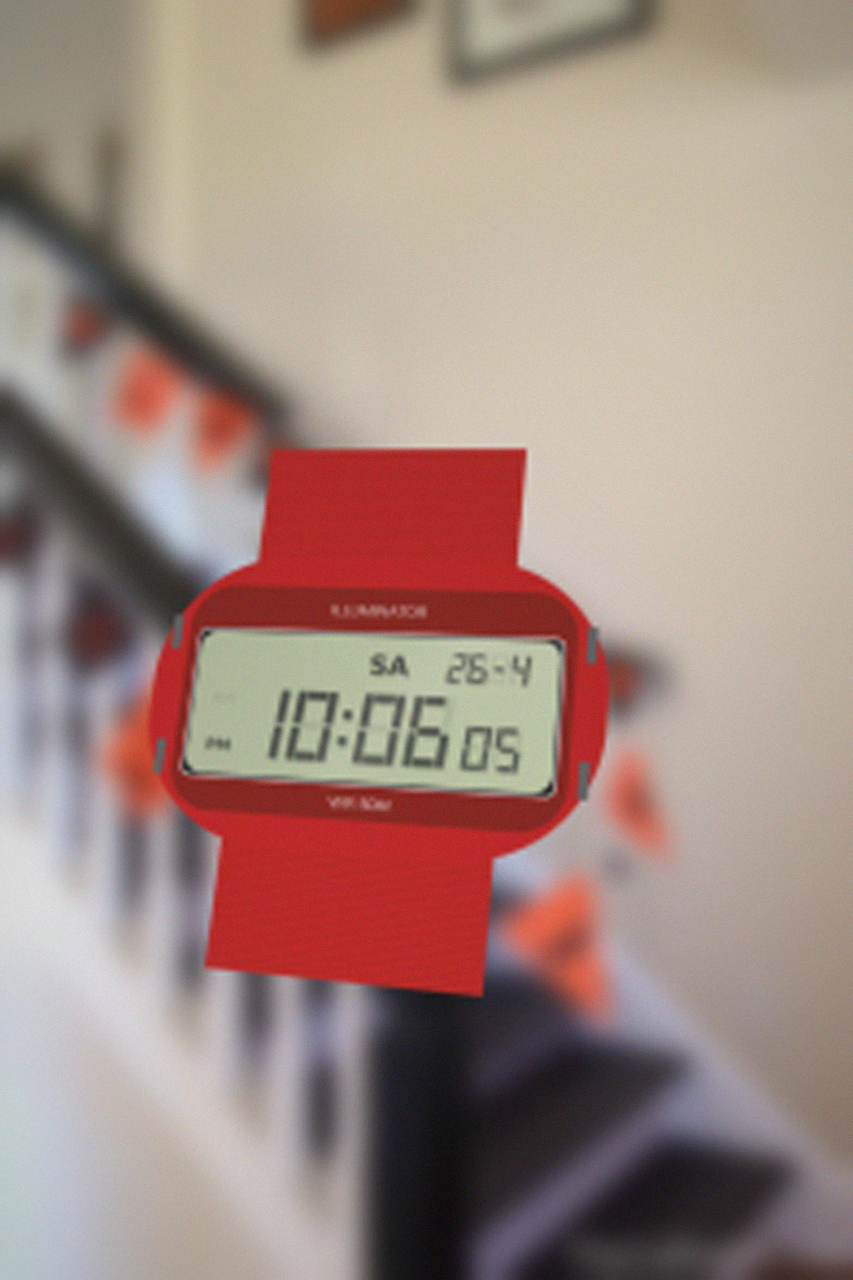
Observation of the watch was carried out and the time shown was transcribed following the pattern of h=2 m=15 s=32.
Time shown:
h=10 m=6 s=5
